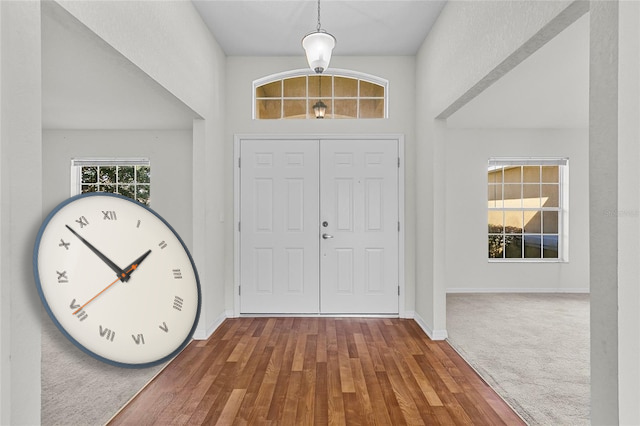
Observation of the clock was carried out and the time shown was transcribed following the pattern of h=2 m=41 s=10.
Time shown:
h=1 m=52 s=40
